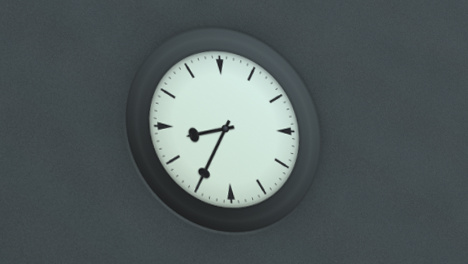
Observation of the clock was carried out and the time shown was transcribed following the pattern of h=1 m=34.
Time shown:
h=8 m=35
